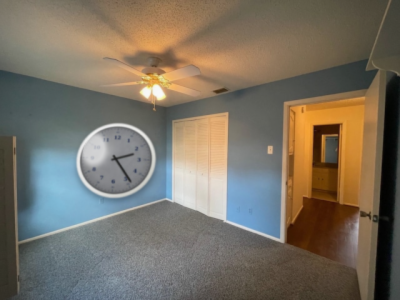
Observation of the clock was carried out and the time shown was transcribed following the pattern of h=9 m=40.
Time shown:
h=2 m=24
